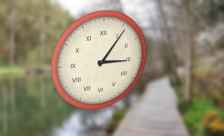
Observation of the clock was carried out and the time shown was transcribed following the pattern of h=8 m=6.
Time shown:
h=3 m=6
